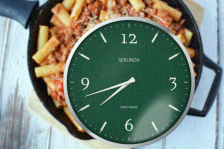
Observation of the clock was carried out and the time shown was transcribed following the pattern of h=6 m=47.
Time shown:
h=7 m=42
